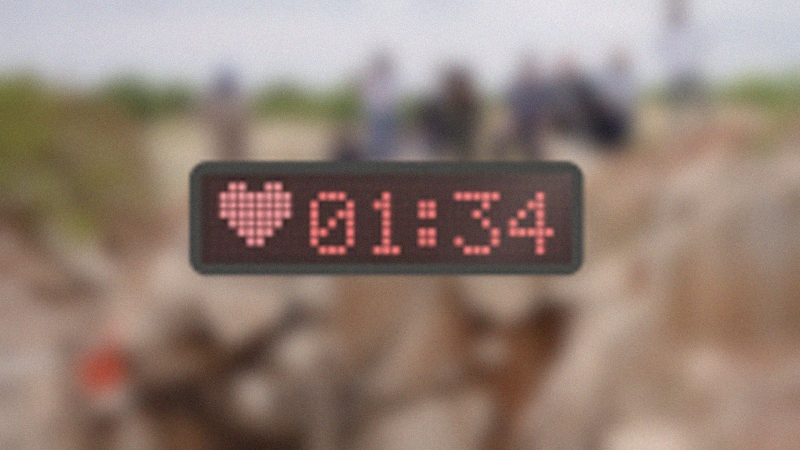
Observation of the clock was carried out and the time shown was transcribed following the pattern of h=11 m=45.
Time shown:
h=1 m=34
